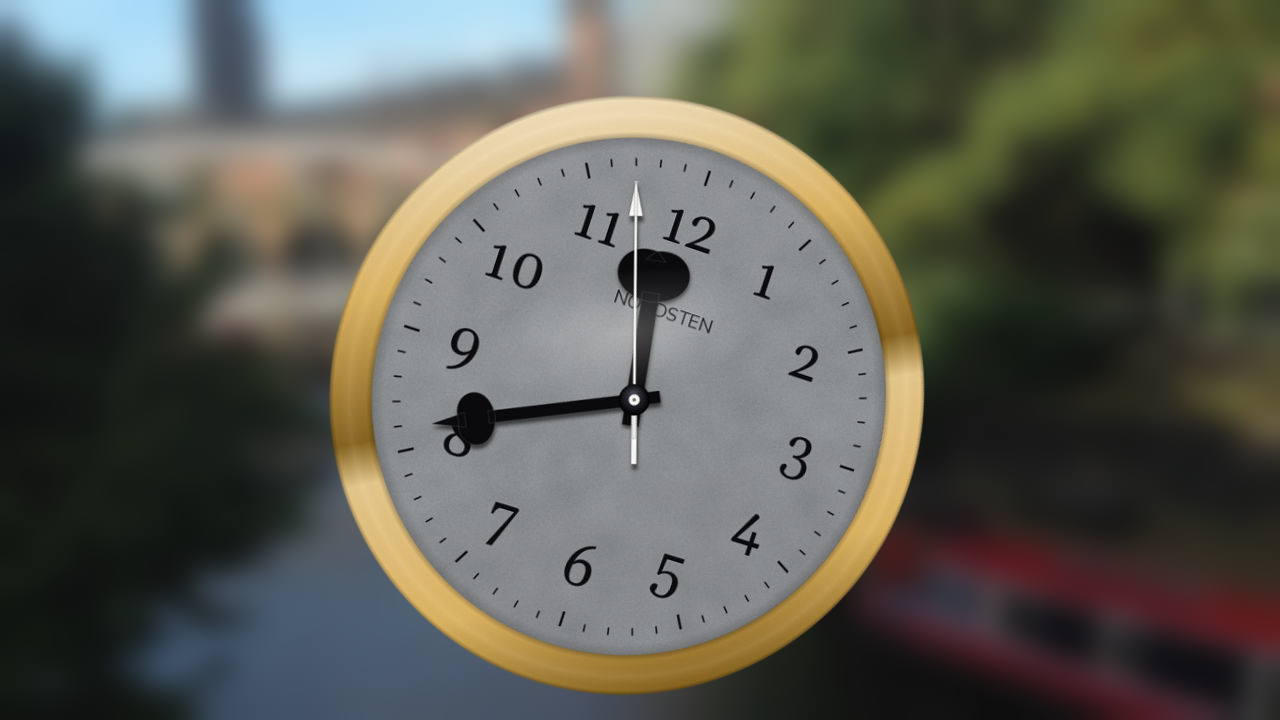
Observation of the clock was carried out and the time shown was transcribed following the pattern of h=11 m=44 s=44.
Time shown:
h=11 m=40 s=57
